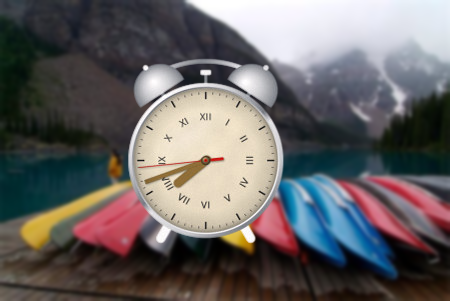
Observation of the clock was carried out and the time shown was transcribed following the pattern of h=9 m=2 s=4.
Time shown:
h=7 m=41 s=44
